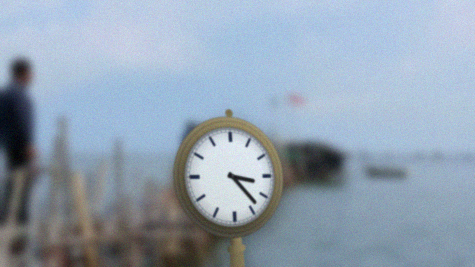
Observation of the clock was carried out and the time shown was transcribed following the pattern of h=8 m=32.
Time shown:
h=3 m=23
